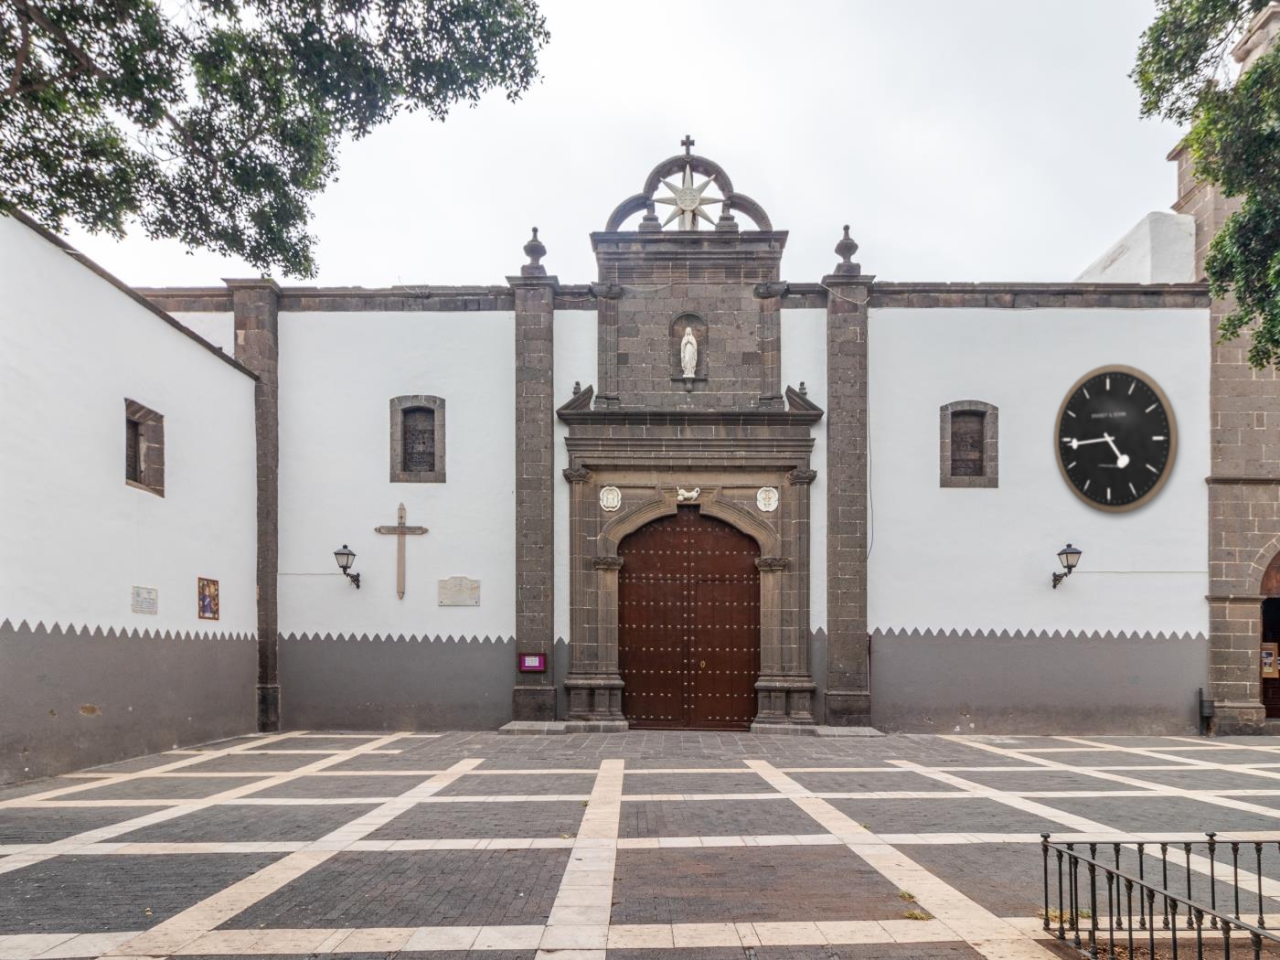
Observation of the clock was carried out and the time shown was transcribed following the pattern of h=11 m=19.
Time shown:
h=4 m=44
